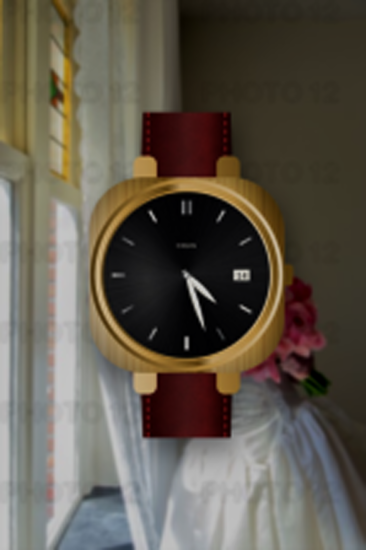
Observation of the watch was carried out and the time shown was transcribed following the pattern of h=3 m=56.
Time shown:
h=4 m=27
